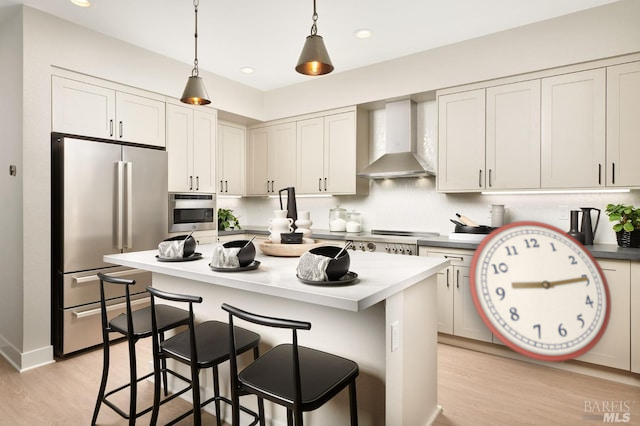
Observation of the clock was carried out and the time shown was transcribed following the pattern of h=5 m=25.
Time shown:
h=9 m=15
